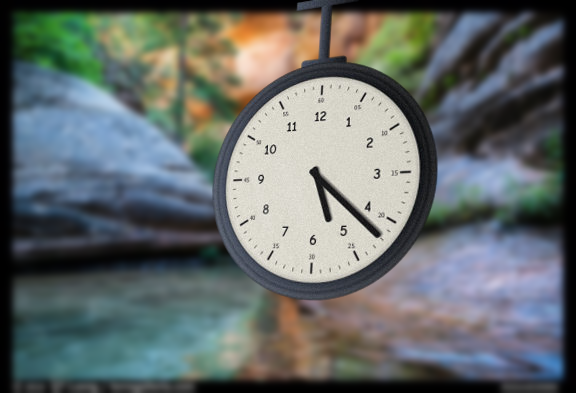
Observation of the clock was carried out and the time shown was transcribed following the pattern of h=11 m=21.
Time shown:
h=5 m=22
